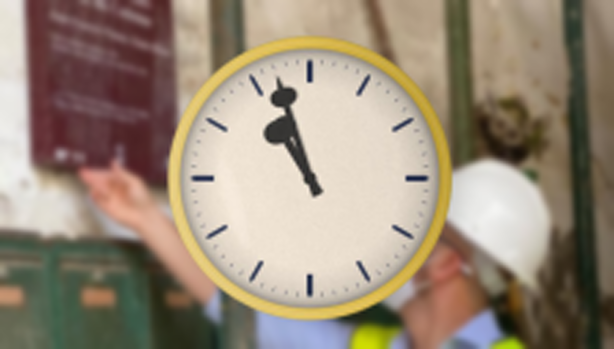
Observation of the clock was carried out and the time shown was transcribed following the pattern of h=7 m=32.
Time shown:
h=10 m=57
